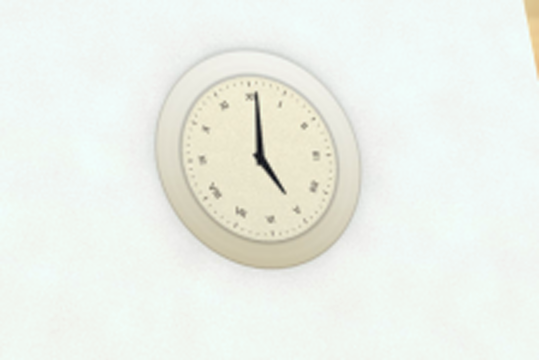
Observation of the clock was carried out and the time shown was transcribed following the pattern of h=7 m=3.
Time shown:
h=5 m=1
